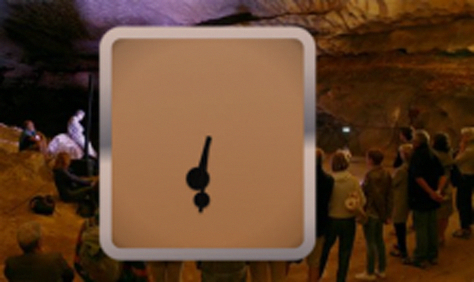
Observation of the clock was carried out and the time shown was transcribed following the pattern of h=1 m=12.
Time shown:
h=6 m=31
